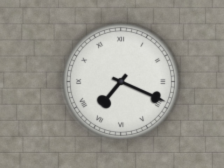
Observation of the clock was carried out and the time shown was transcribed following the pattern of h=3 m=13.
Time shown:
h=7 m=19
